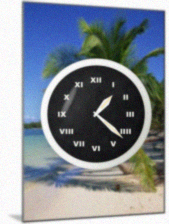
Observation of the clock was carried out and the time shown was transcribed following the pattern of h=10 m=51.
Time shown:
h=1 m=22
